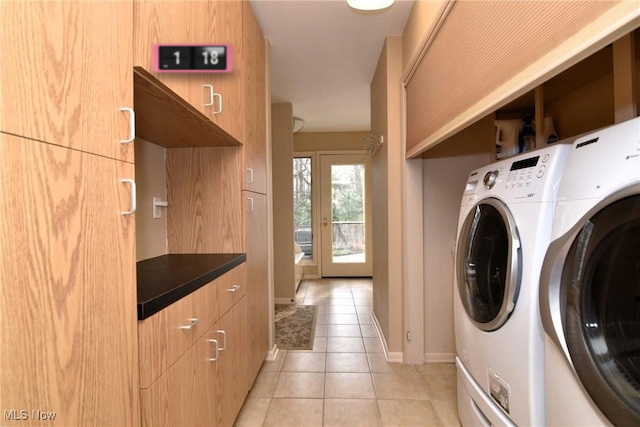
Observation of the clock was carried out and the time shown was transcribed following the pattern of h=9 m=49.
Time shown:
h=1 m=18
